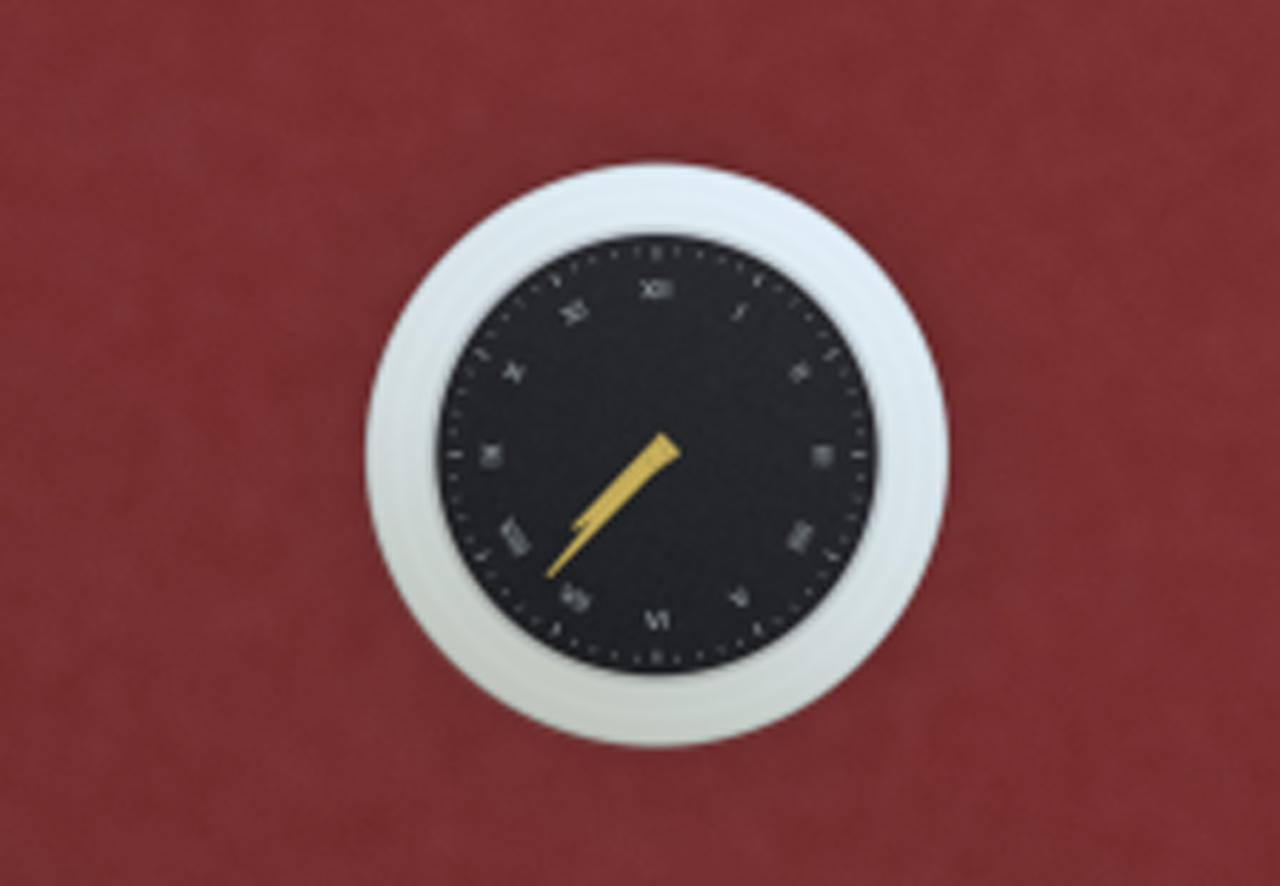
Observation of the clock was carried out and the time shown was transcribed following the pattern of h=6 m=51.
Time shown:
h=7 m=37
